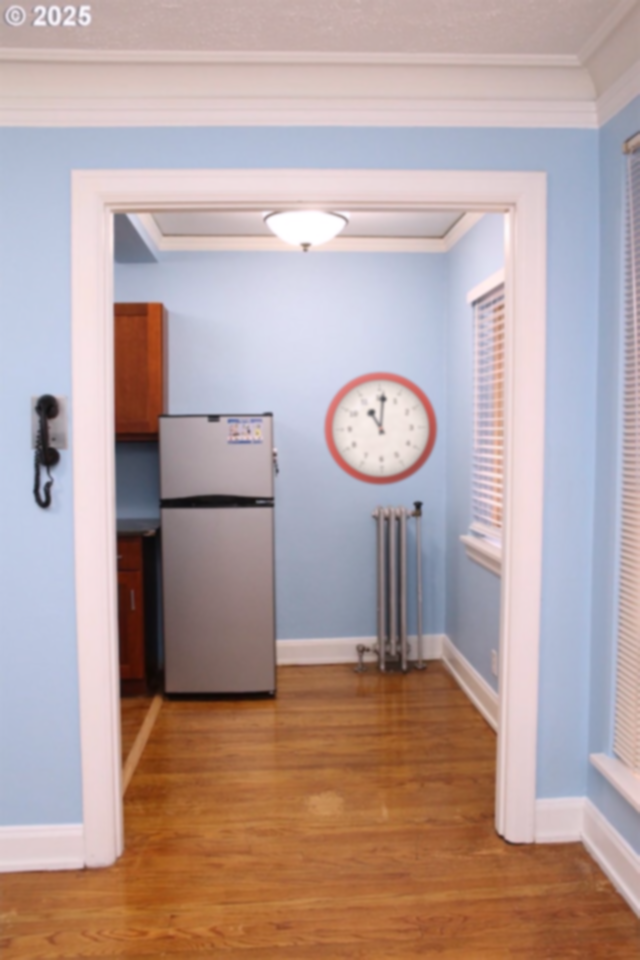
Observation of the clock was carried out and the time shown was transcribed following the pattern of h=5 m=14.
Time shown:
h=11 m=1
